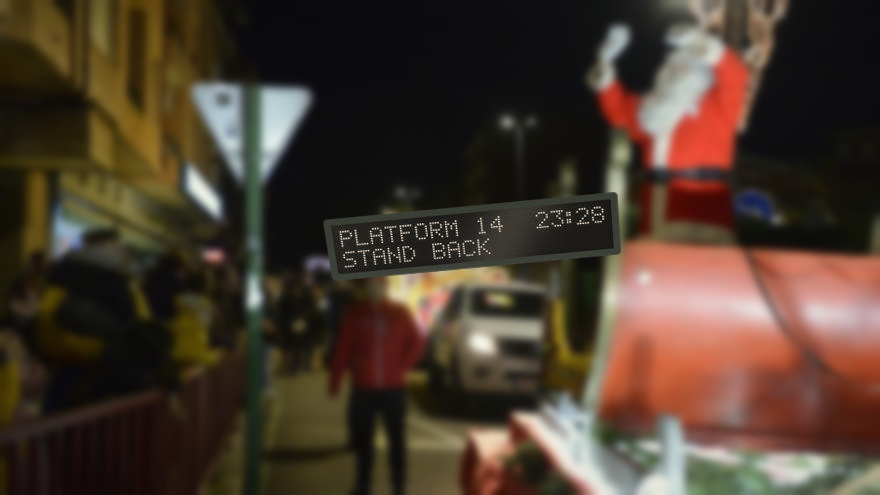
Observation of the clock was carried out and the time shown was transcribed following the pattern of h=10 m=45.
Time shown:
h=23 m=28
